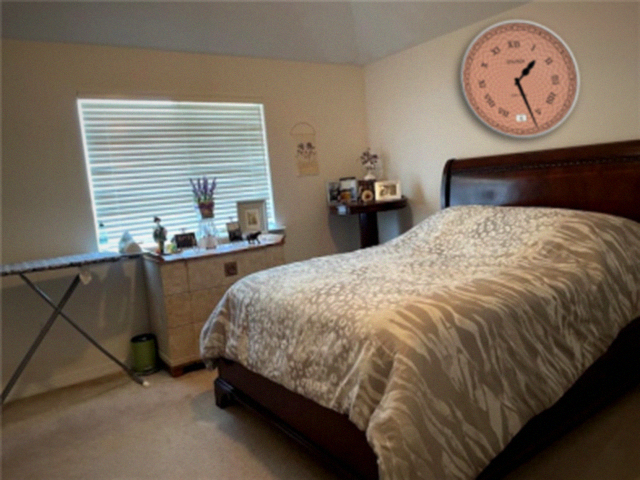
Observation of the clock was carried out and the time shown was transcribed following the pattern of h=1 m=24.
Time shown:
h=1 m=27
